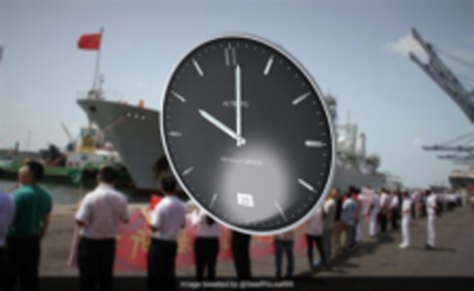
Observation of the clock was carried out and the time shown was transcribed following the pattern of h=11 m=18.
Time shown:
h=10 m=1
